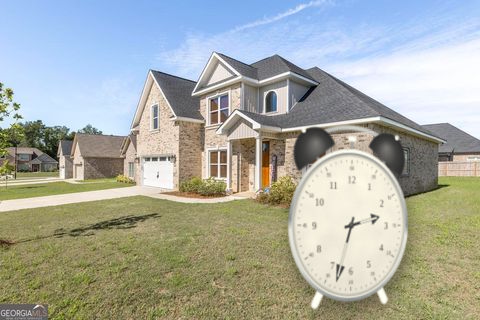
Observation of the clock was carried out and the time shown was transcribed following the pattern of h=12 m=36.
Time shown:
h=2 m=33
